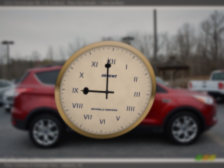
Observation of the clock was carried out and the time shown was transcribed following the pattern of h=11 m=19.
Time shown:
h=8 m=59
